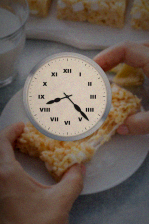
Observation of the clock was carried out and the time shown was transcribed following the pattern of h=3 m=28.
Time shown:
h=8 m=23
